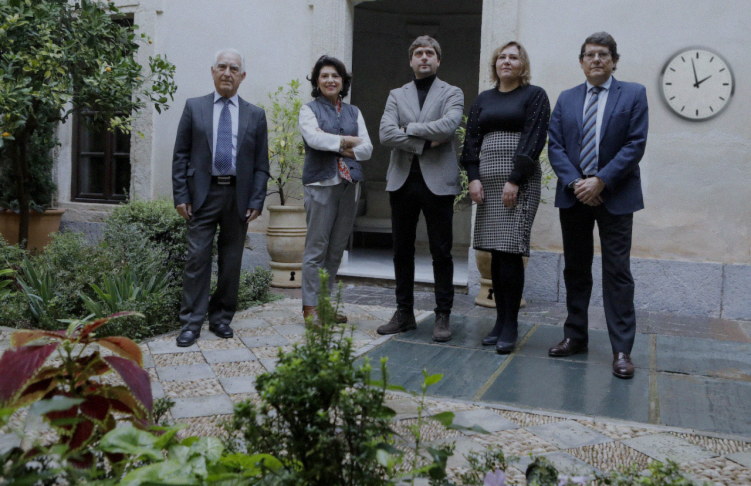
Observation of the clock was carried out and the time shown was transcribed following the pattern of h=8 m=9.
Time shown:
h=1 m=58
